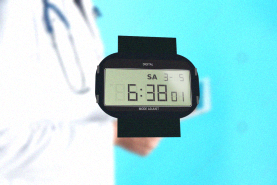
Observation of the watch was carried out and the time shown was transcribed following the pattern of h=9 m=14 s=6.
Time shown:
h=6 m=38 s=1
